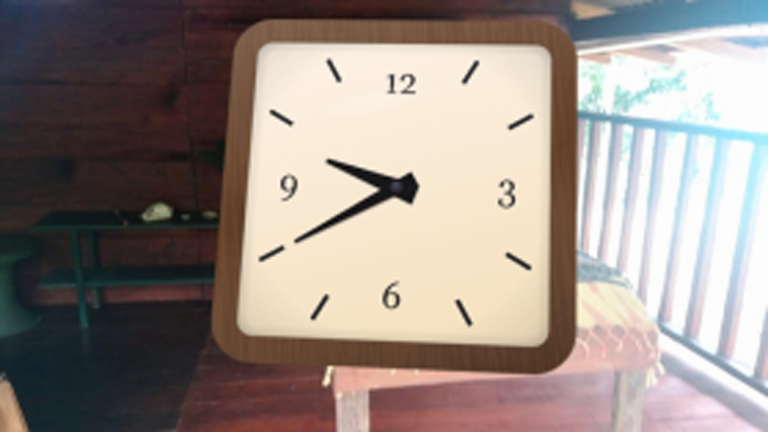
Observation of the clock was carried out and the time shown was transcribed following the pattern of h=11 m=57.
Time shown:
h=9 m=40
